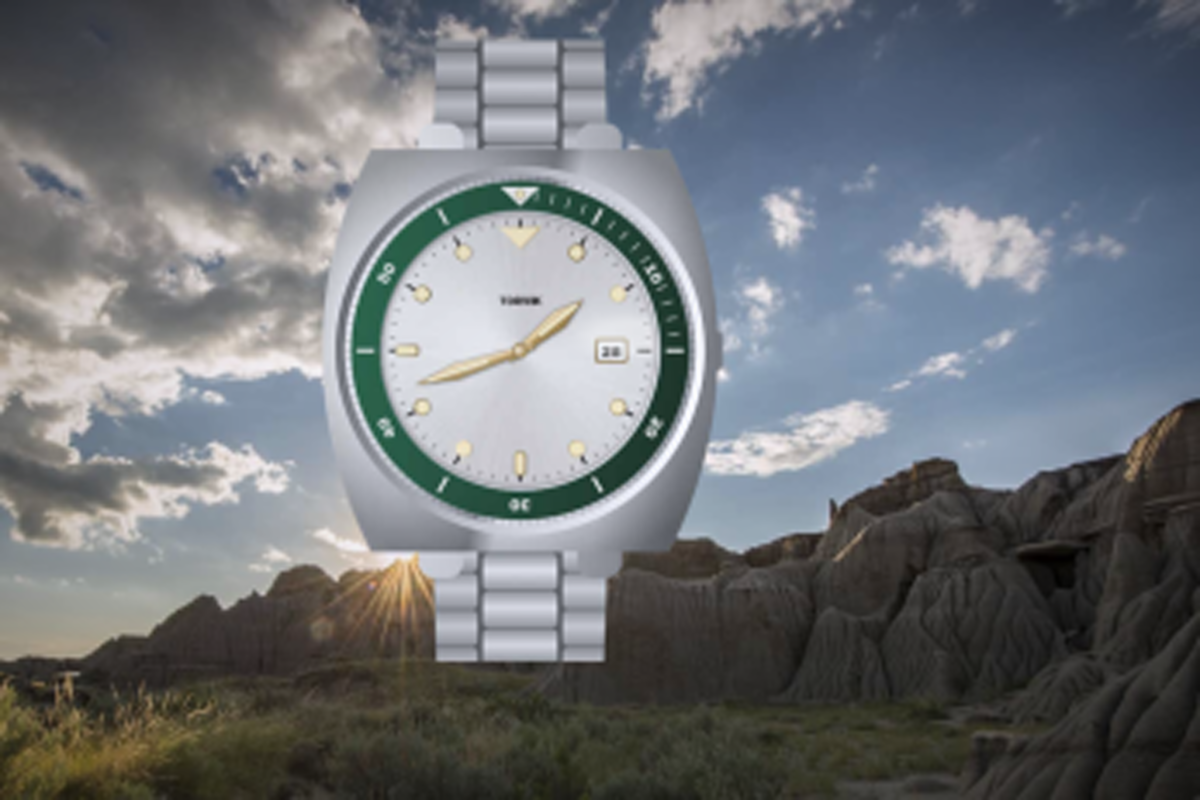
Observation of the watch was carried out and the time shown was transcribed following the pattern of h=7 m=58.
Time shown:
h=1 m=42
